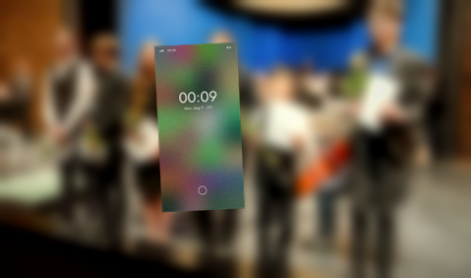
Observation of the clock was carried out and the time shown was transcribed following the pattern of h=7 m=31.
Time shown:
h=0 m=9
